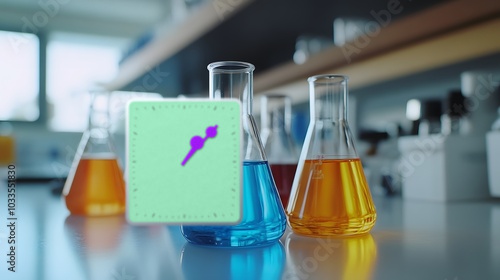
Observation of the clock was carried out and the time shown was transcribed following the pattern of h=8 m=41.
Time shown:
h=1 m=7
